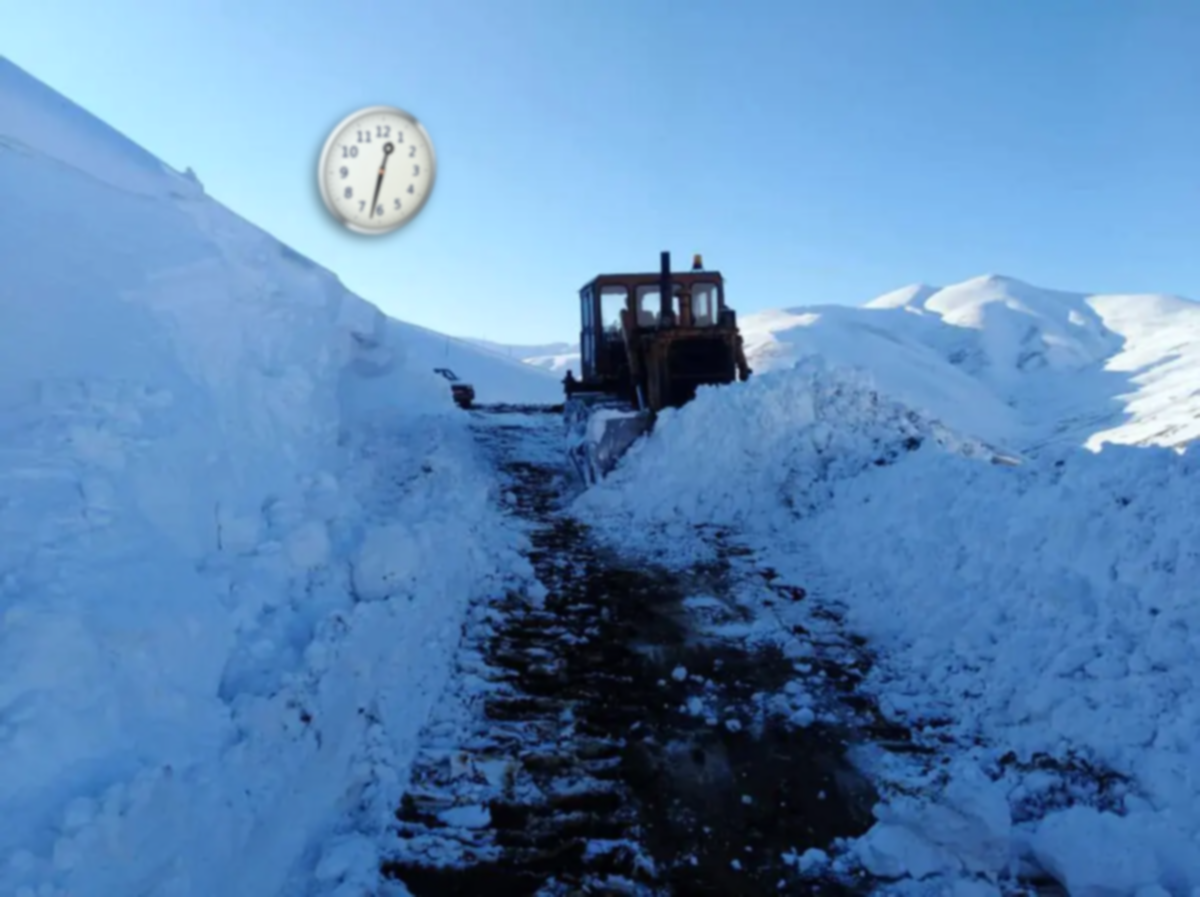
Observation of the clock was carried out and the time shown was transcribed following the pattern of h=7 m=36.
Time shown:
h=12 m=32
